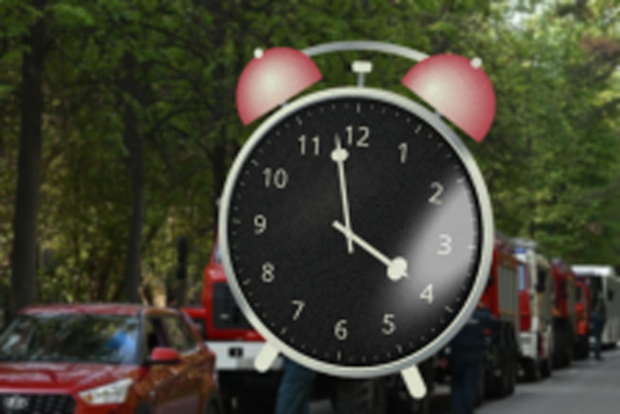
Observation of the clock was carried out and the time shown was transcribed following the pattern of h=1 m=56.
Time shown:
h=3 m=58
